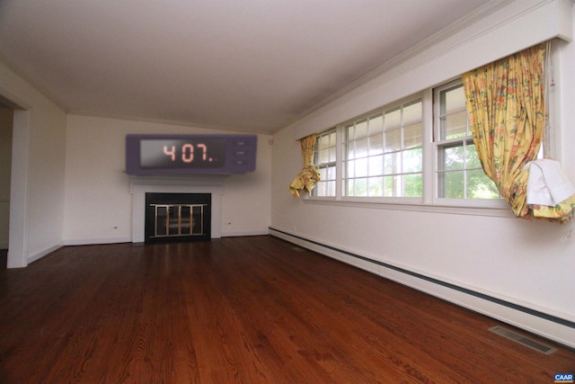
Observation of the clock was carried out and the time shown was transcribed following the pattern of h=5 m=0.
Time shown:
h=4 m=7
